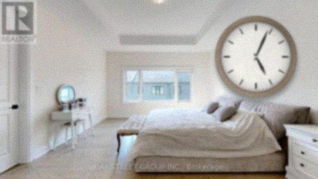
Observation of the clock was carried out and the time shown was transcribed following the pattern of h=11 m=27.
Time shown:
h=5 m=4
